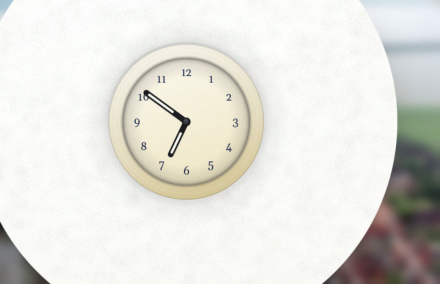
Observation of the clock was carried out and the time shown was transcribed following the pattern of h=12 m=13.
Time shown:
h=6 m=51
